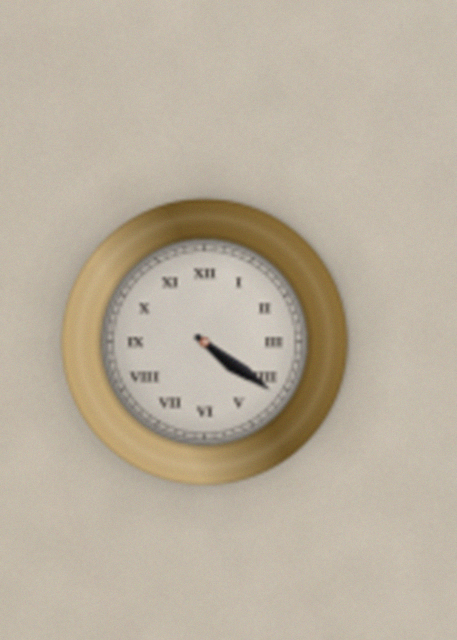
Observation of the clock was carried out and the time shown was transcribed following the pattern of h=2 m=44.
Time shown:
h=4 m=21
